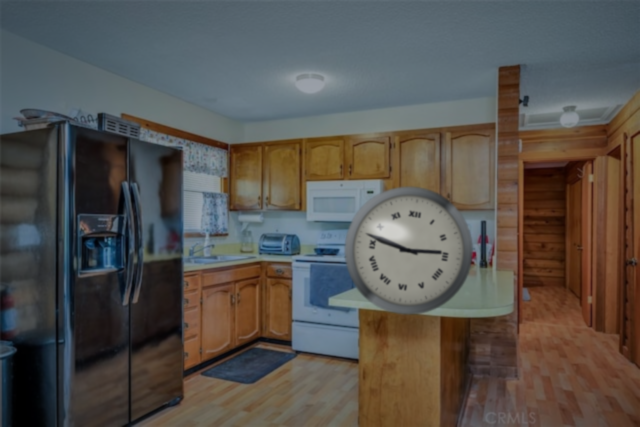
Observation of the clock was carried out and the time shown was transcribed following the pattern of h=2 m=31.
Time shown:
h=2 m=47
